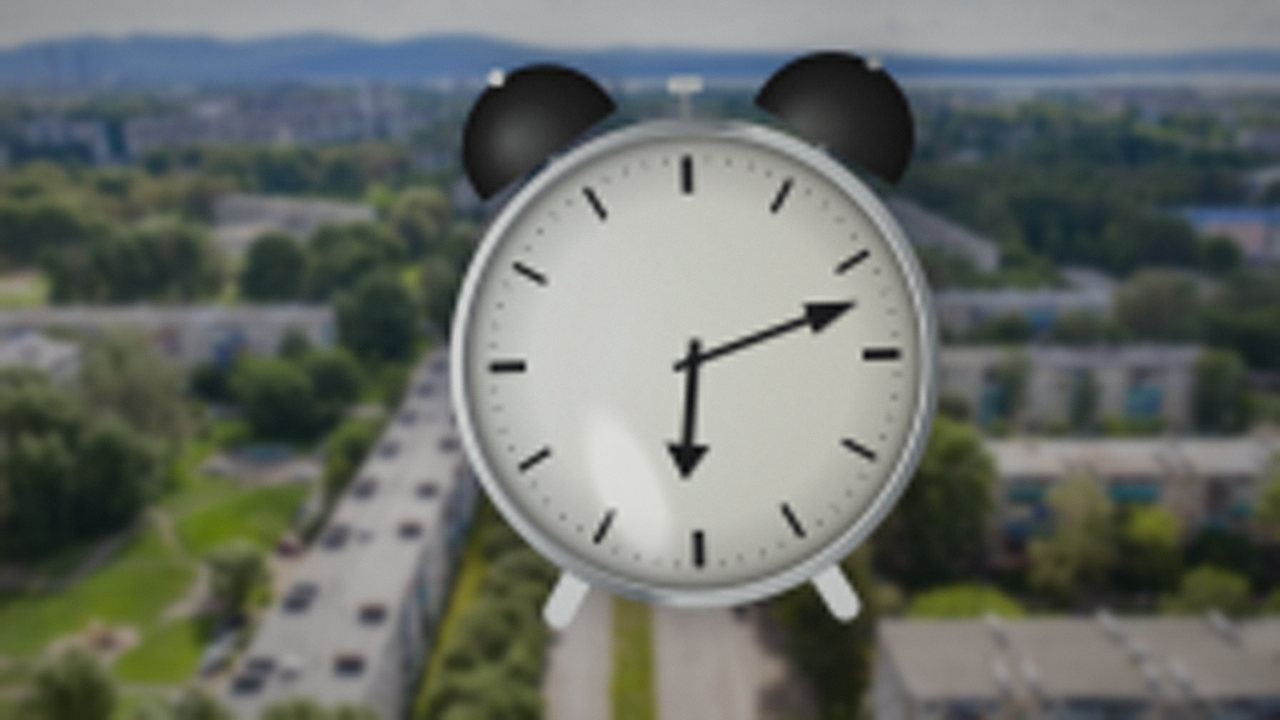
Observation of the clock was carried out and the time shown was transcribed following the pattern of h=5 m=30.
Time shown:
h=6 m=12
